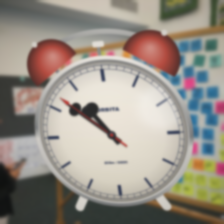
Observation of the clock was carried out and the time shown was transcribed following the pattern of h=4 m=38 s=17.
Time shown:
h=10 m=51 s=52
